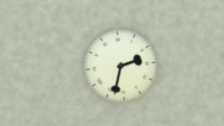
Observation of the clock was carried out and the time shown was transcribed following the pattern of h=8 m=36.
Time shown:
h=2 m=33
